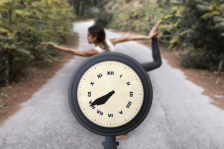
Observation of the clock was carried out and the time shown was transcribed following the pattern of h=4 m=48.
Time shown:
h=7 m=40
